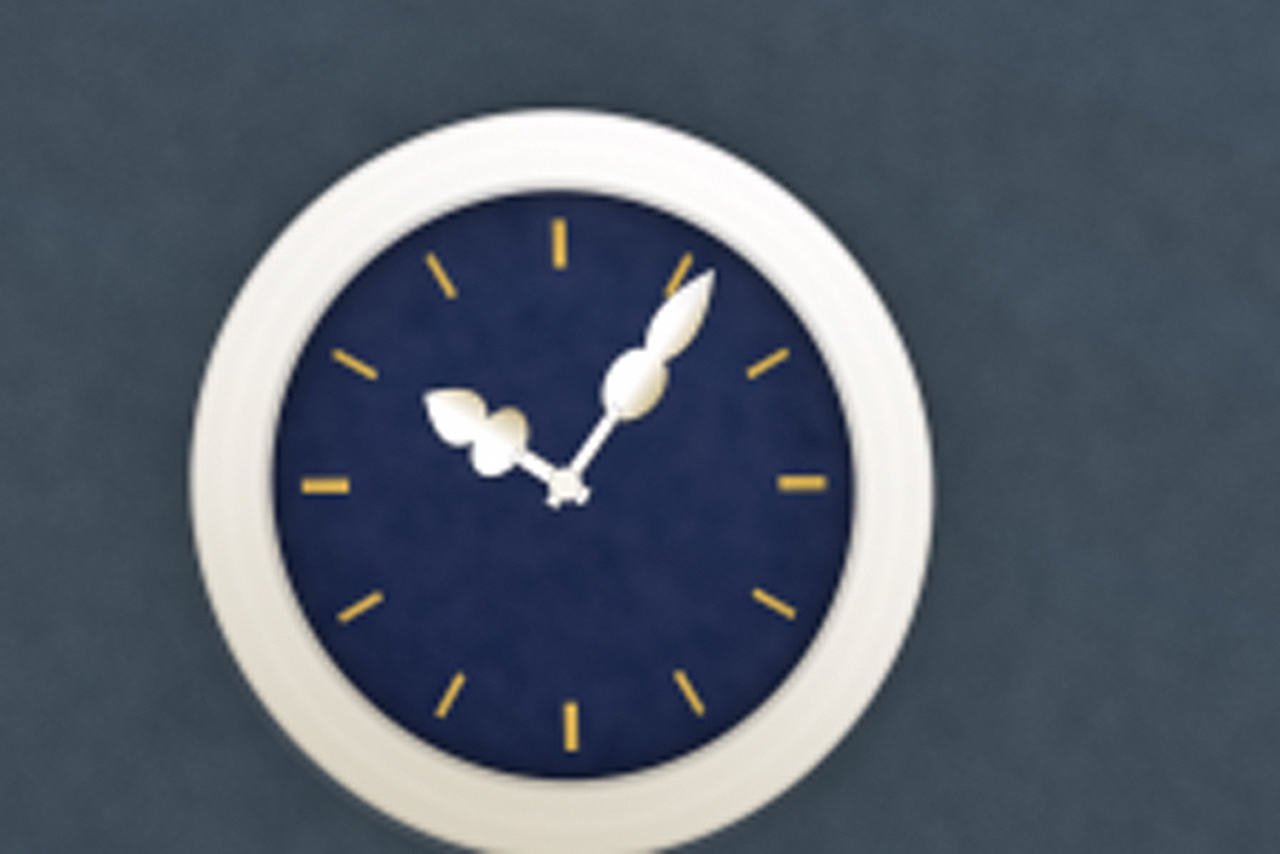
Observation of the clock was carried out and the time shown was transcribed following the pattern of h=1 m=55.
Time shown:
h=10 m=6
